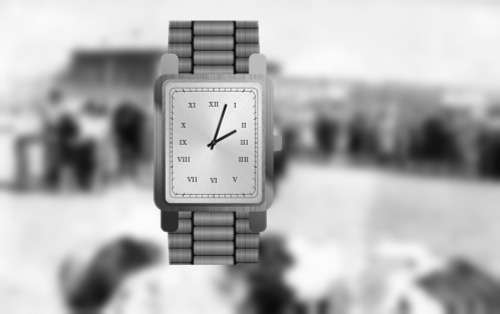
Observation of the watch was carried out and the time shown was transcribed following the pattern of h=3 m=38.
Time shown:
h=2 m=3
